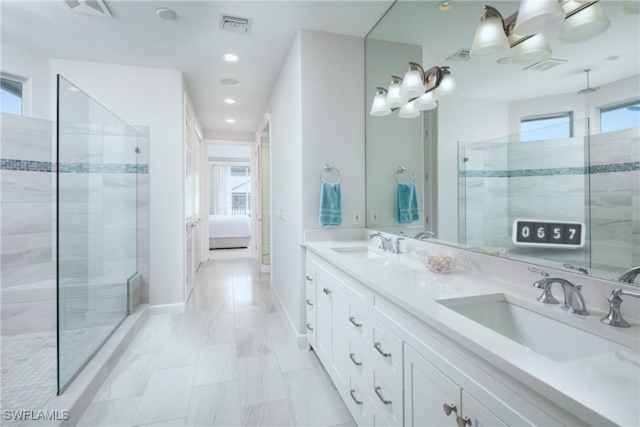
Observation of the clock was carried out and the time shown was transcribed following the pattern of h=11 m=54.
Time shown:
h=6 m=57
